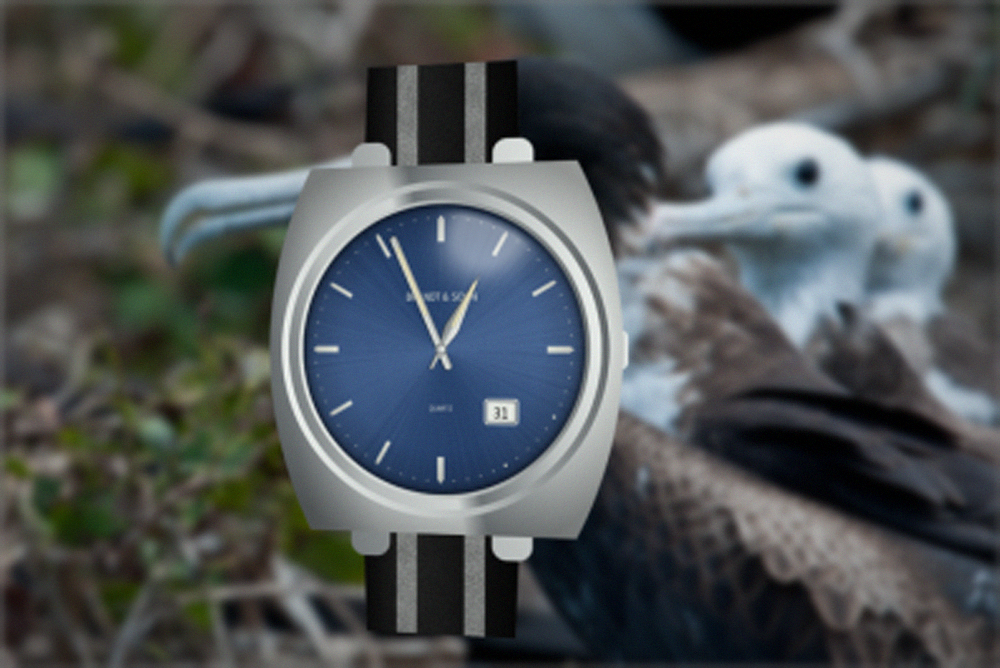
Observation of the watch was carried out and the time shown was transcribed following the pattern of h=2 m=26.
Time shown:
h=12 m=56
